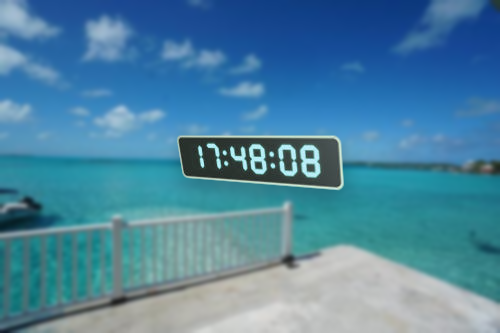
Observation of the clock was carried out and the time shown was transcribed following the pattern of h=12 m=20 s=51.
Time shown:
h=17 m=48 s=8
